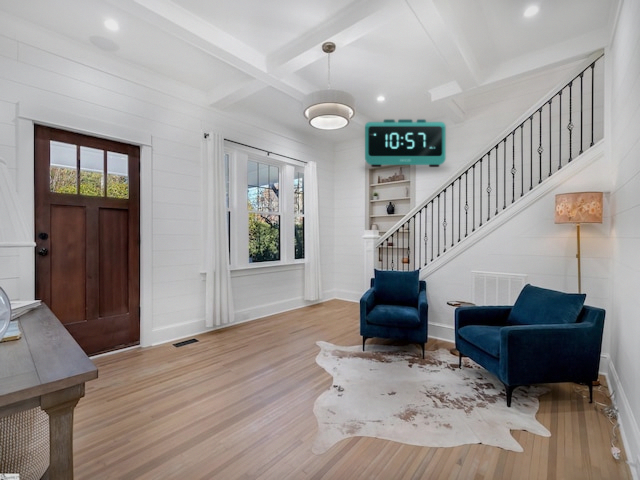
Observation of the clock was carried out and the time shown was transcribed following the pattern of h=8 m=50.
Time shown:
h=10 m=57
